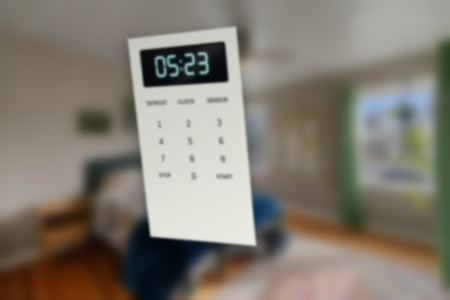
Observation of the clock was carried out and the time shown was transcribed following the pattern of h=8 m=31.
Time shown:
h=5 m=23
